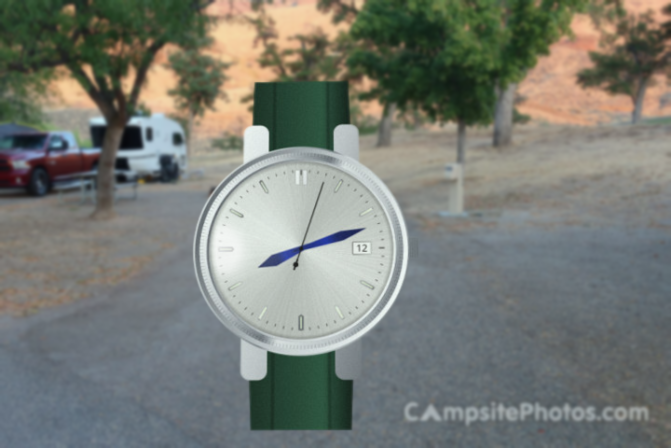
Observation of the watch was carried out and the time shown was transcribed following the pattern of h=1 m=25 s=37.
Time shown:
h=8 m=12 s=3
